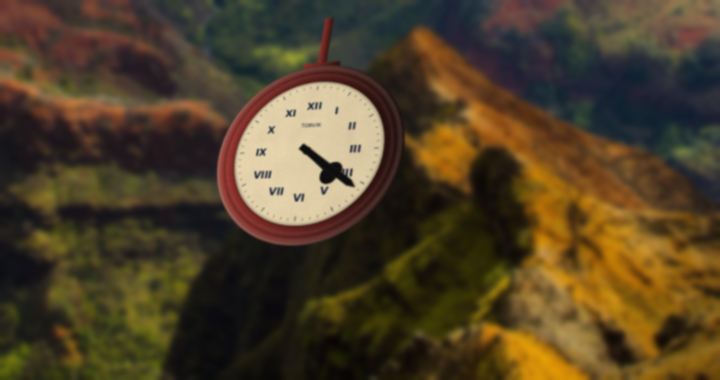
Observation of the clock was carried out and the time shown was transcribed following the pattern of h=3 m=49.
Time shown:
h=4 m=21
